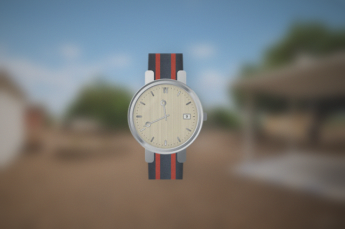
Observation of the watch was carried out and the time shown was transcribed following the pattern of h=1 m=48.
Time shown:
h=11 m=41
